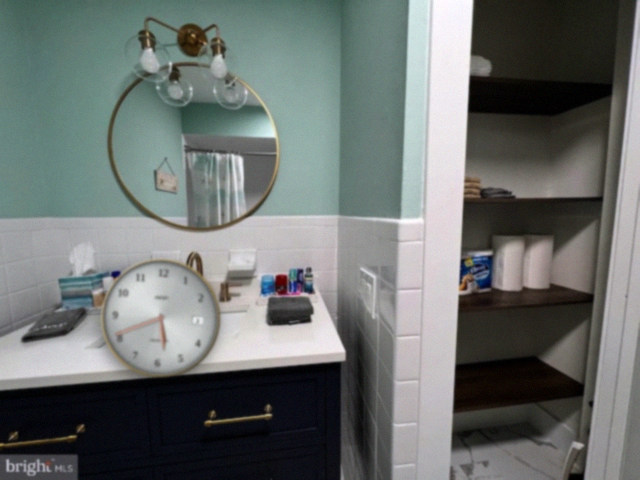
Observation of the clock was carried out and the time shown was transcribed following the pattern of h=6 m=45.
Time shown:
h=5 m=41
